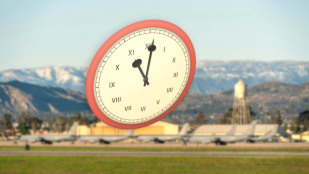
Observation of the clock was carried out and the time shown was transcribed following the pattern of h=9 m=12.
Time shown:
h=11 m=1
